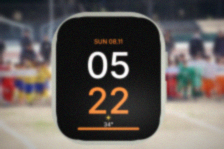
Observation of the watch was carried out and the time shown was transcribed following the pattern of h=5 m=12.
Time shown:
h=5 m=22
